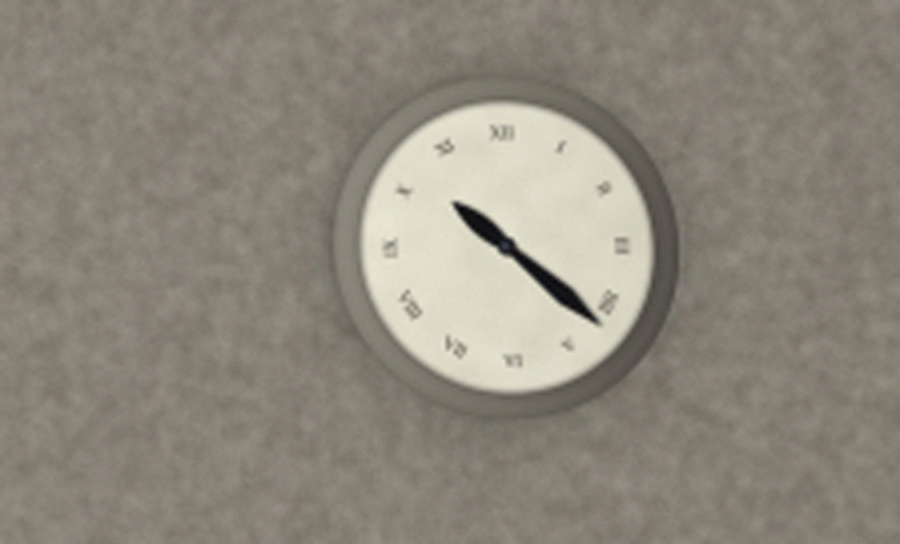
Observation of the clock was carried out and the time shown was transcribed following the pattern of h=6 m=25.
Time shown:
h=10 m=22
